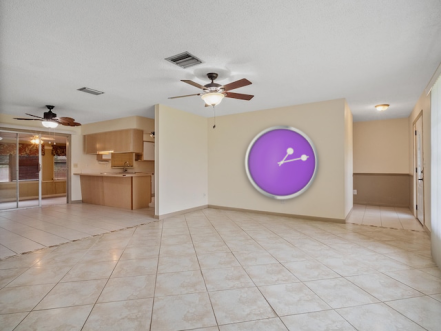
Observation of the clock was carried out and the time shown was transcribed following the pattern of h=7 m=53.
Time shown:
h=1 m=13
